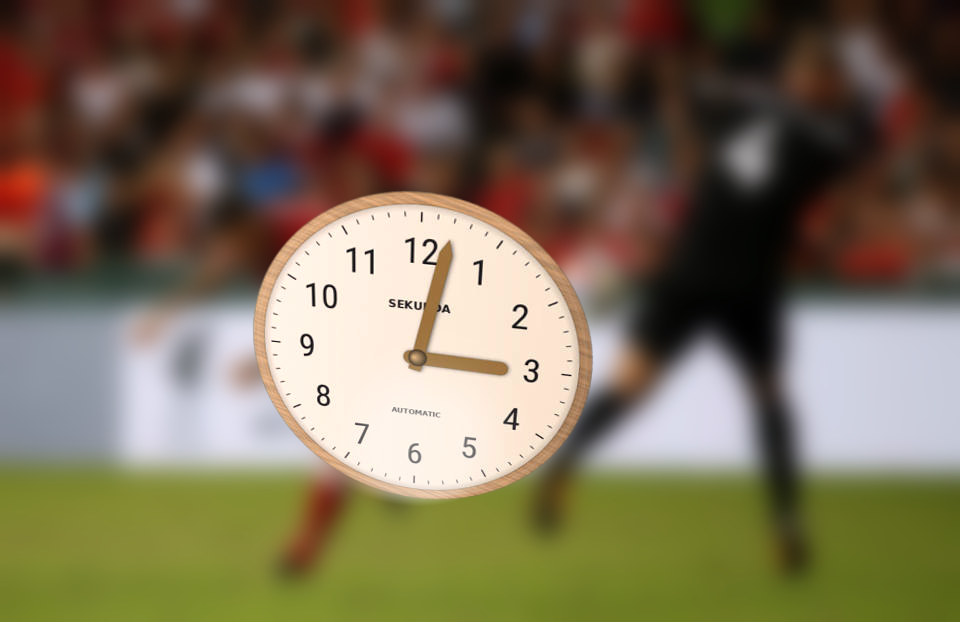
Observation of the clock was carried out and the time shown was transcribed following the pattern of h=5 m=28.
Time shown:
h=3 m=2
